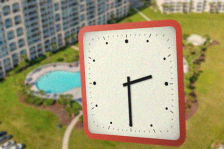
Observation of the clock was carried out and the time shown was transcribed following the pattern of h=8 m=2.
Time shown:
h=2 m=30
